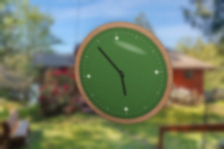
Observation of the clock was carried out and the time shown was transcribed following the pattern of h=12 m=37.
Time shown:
h=5 m=54
